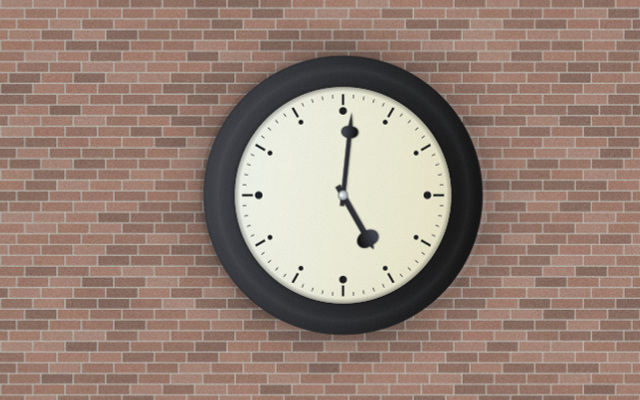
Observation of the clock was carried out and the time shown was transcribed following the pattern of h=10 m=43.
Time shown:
h=5 m=1
